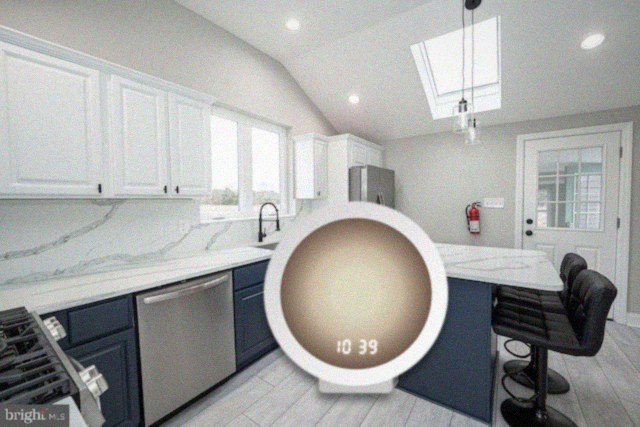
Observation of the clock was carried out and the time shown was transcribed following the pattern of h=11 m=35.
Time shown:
h=10 m=39
